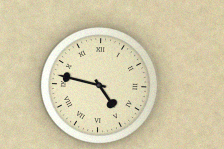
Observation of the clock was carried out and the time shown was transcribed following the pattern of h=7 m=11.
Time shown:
h=4 m=47
